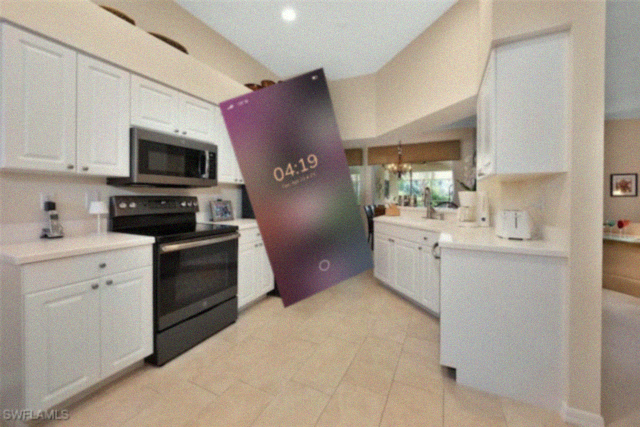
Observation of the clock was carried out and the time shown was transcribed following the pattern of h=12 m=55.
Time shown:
h=4 m=19
